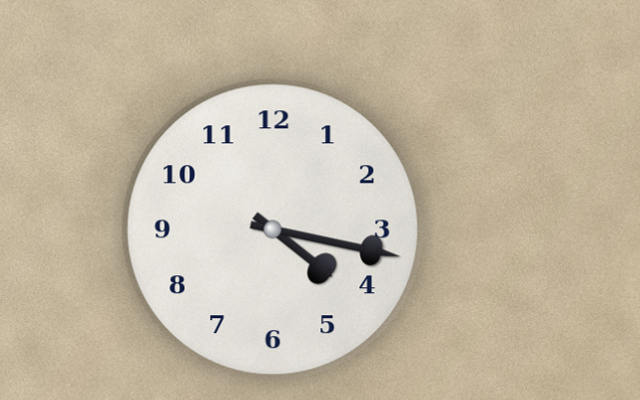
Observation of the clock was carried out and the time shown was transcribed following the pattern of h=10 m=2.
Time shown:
h=4 m=17
